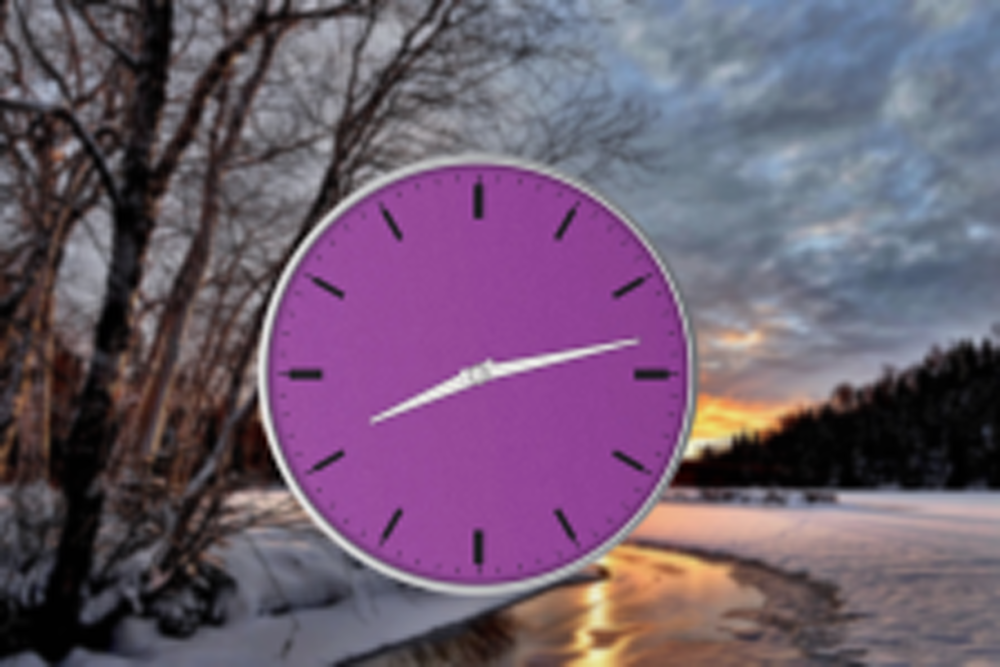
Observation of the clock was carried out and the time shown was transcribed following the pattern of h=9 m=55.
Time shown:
h=8 m=13
